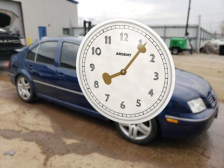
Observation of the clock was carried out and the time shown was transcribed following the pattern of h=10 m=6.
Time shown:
h=8 m=6
